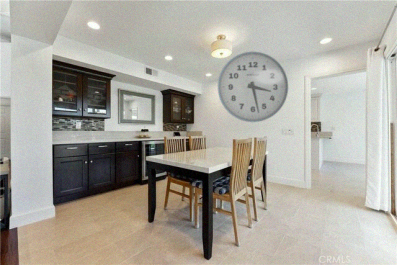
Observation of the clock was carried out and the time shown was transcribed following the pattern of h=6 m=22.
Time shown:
h=3 m=28
